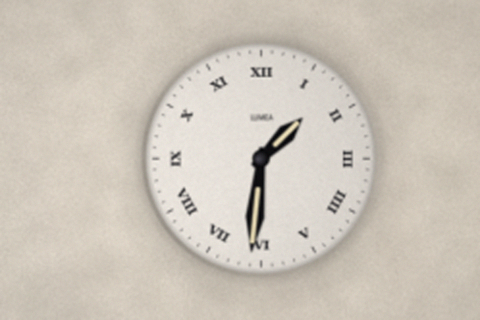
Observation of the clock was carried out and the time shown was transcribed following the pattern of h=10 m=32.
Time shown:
h=1 m=31
